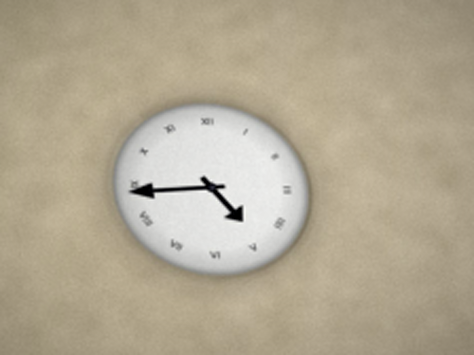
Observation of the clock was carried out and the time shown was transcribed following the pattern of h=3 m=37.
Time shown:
h=4 m=44
